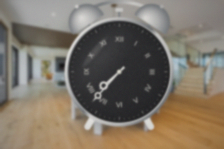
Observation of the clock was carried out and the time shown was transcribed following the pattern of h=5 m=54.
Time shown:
h=7 m=37
